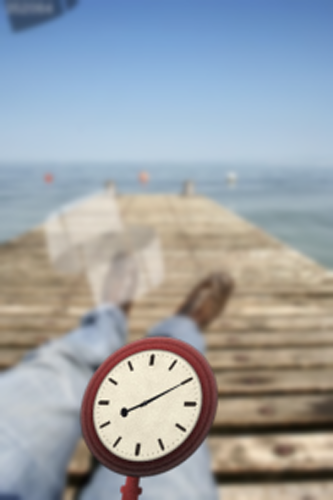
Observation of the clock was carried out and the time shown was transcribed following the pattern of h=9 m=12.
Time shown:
h=8 m=10
